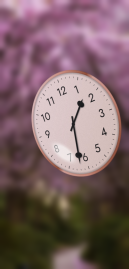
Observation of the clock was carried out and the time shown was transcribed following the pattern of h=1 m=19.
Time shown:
h=1 m=32
